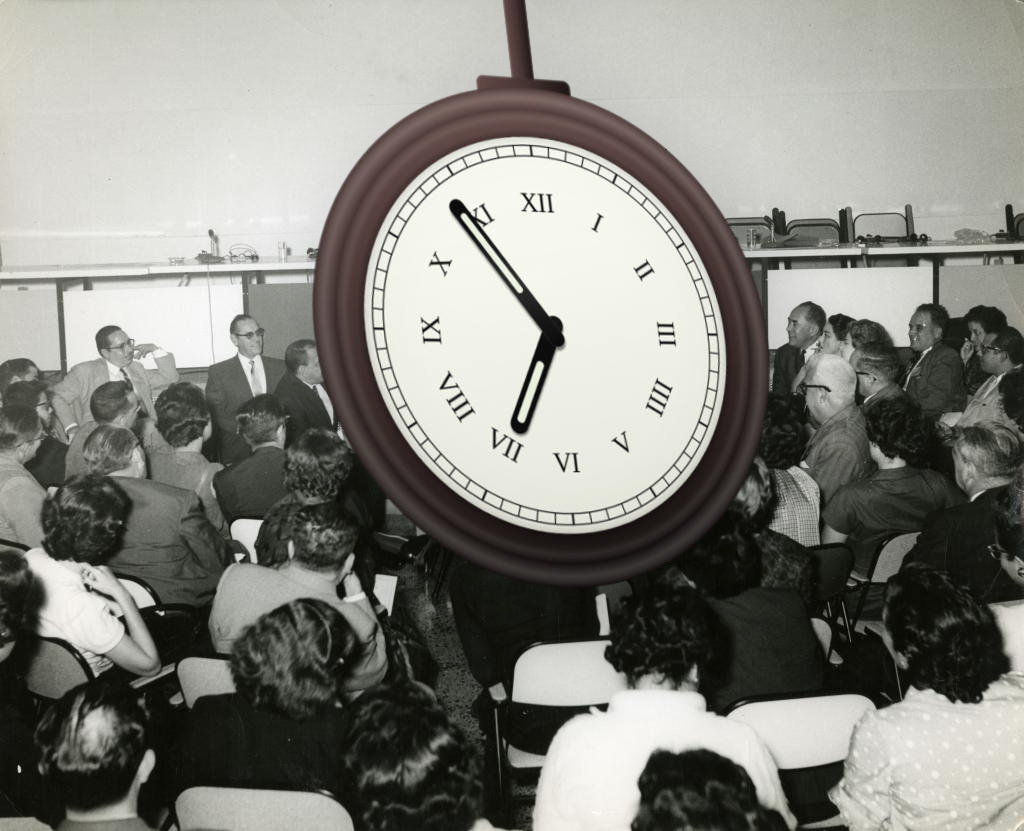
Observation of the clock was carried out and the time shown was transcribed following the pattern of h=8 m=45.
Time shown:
h=6 m=54
